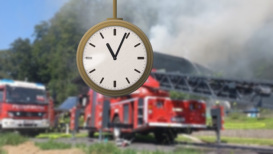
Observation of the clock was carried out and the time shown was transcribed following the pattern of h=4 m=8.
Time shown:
h=11 m=4
